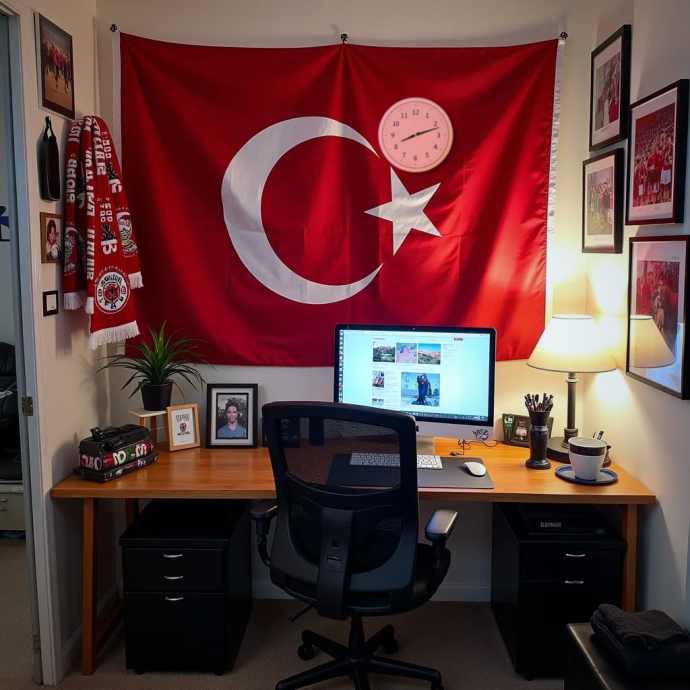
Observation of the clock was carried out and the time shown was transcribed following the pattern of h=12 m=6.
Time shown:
h=8 m=12
